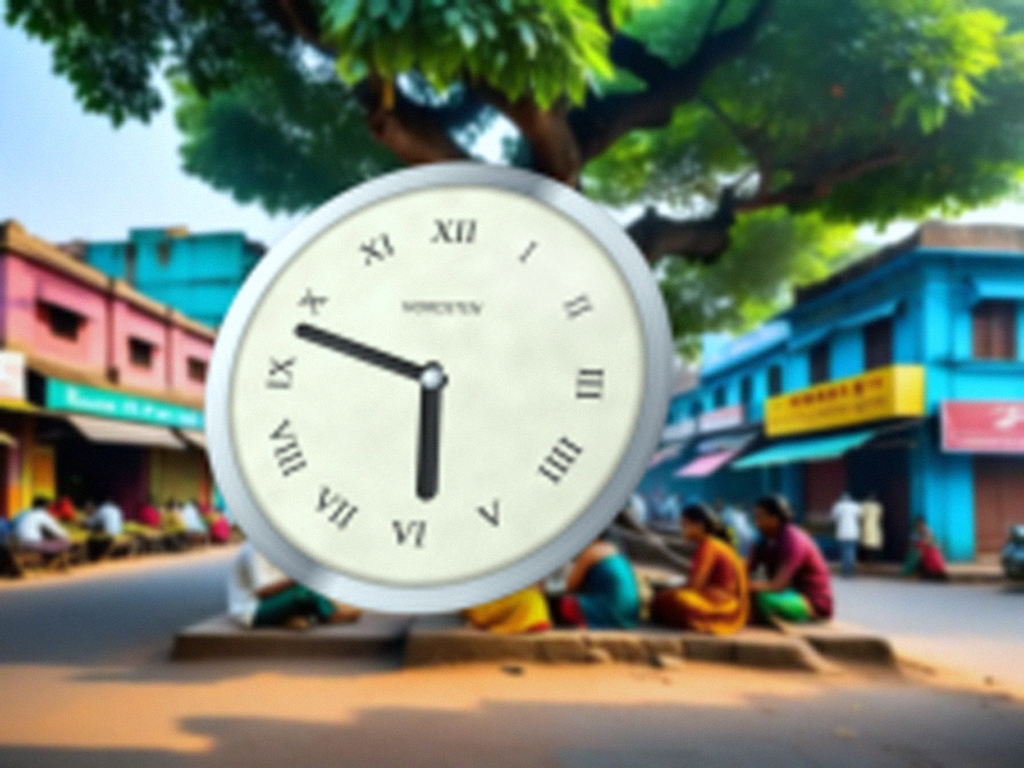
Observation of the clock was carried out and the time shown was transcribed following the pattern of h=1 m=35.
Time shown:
h=5 m=48
